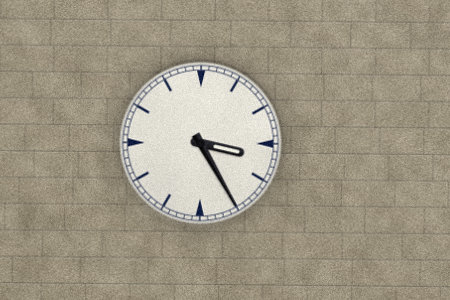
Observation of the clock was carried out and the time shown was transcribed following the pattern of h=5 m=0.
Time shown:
h=3 m=25
